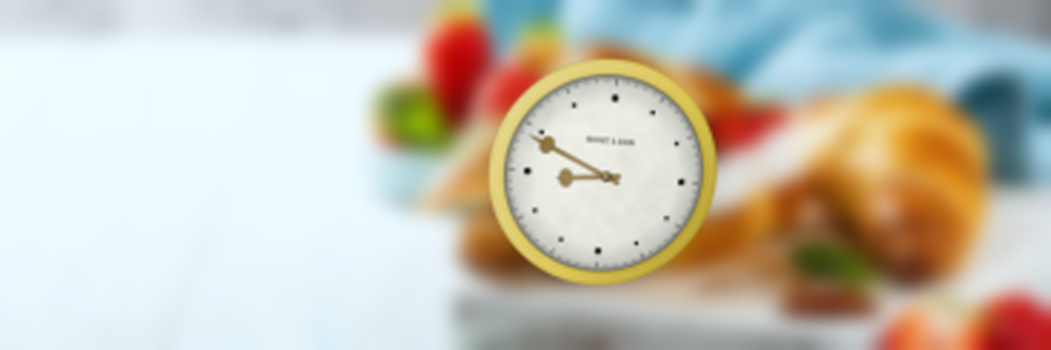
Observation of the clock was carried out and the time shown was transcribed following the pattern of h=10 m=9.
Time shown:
h=8 m=49
